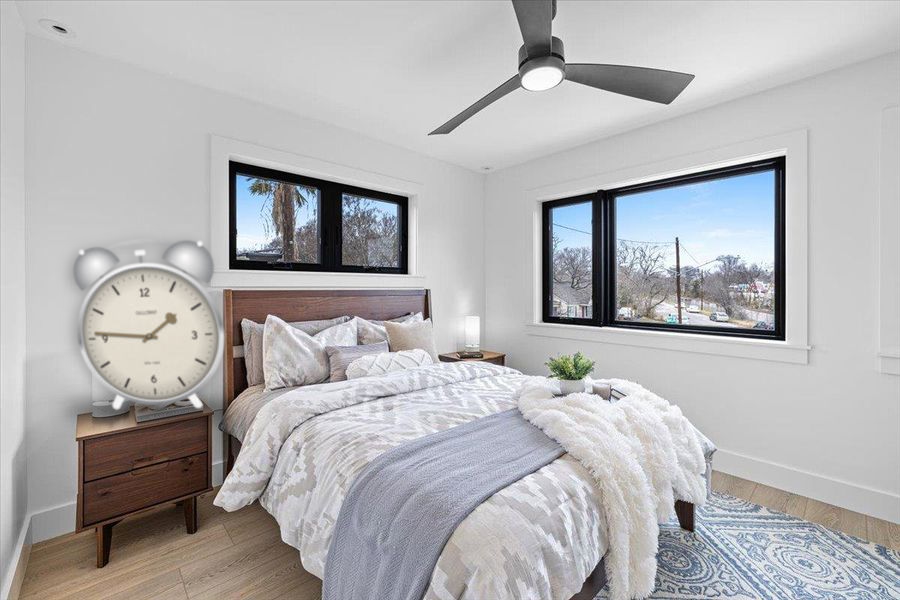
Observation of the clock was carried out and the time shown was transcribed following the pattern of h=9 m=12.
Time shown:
h=1 m=46
